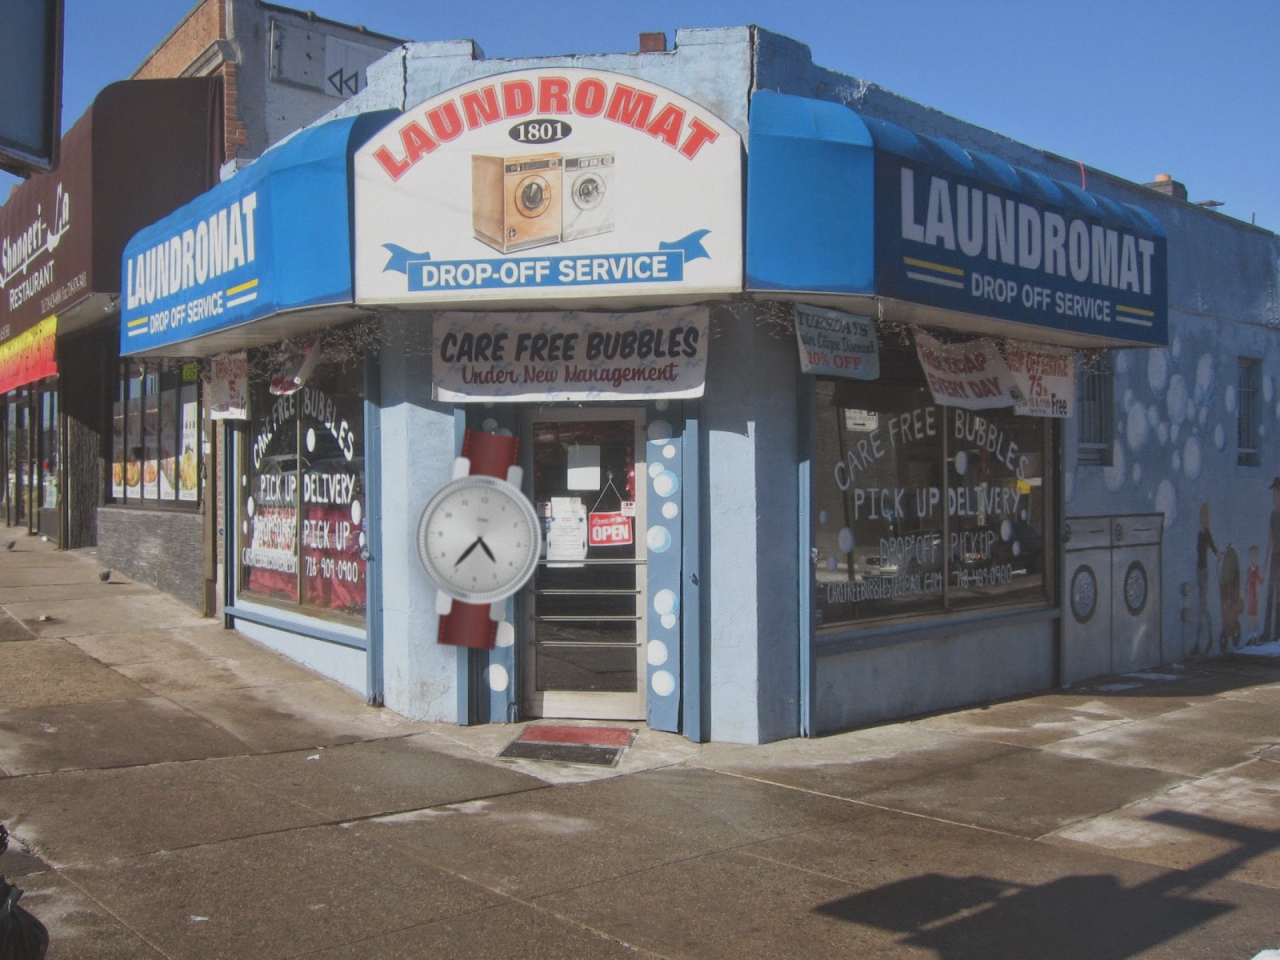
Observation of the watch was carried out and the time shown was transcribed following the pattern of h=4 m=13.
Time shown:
h=4 m=36
